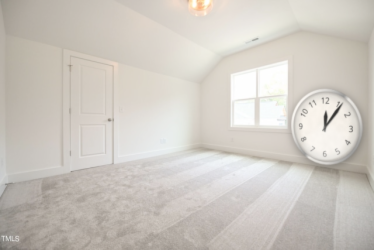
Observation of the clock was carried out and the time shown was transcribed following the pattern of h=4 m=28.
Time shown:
h=12 m=6
